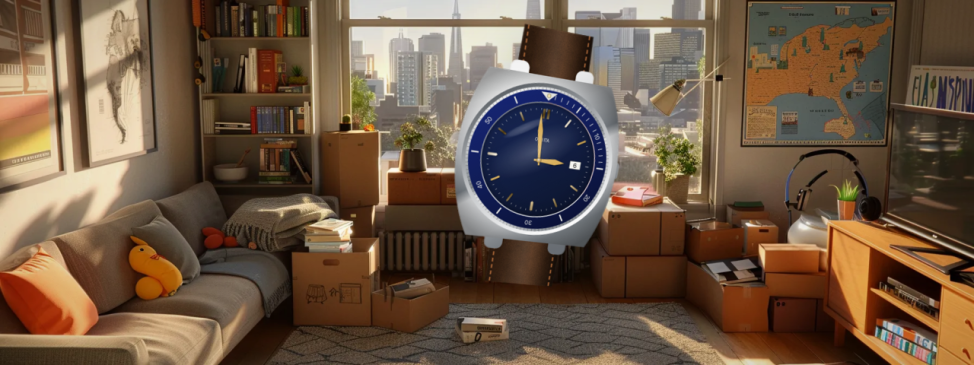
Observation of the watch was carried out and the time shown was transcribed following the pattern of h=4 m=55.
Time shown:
h=2 m=59
